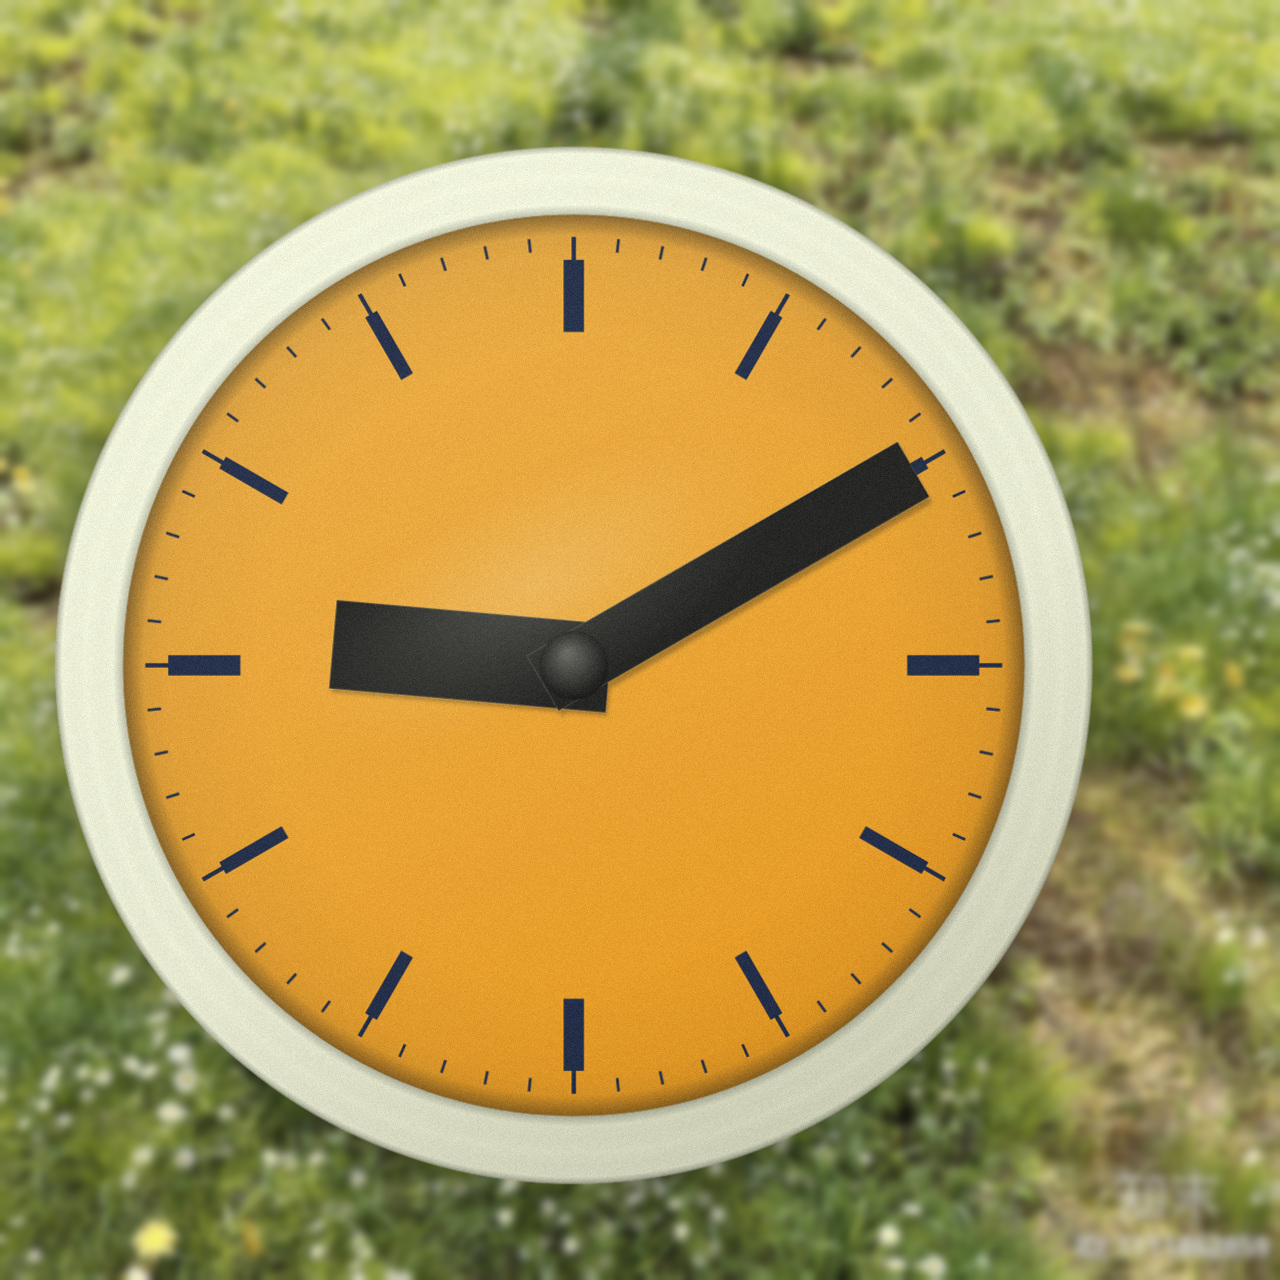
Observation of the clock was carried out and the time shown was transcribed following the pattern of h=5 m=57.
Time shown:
h=9 m=10
